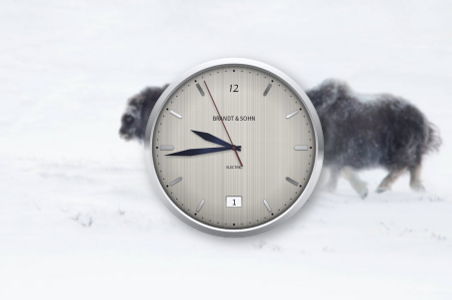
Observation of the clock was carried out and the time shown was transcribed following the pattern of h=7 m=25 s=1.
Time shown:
h=9 m=43 s=56
